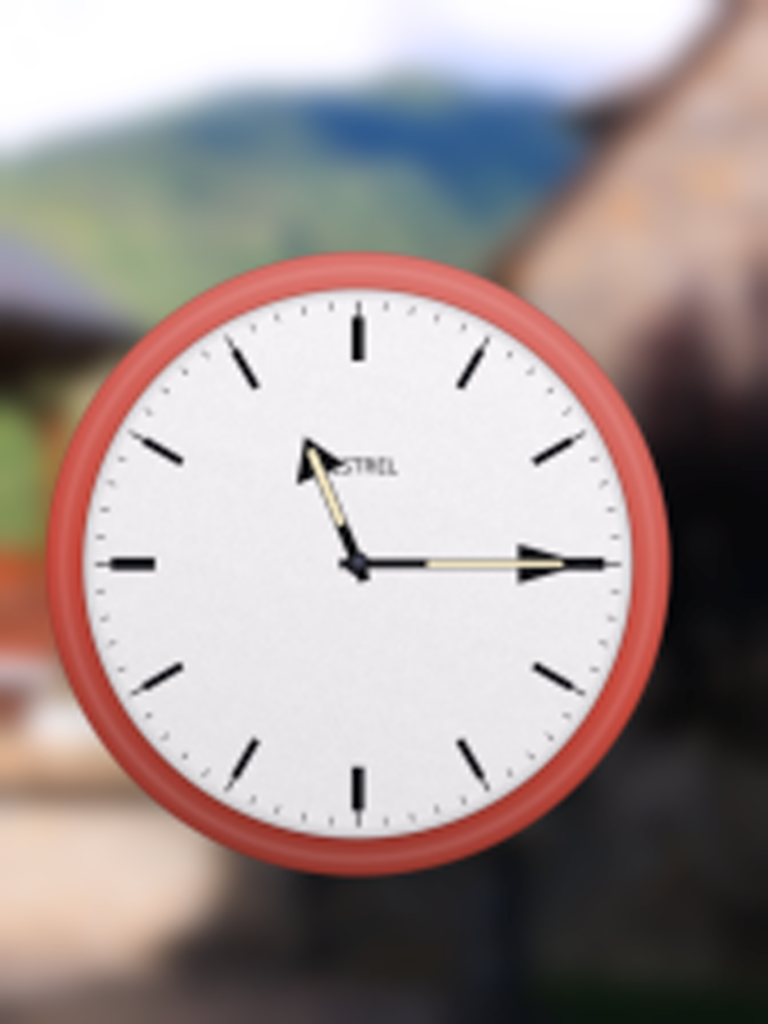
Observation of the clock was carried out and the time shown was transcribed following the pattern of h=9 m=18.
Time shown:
h=11 m=15
